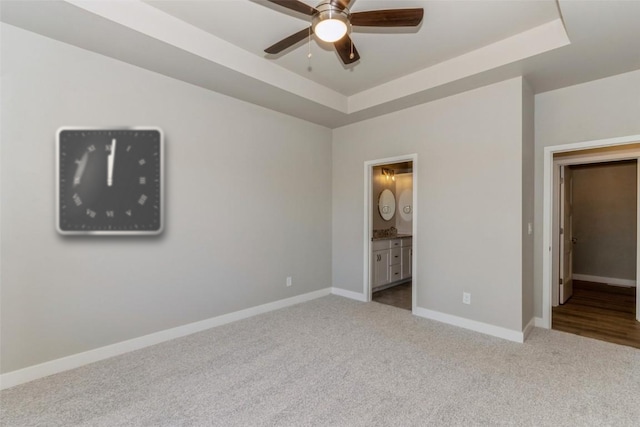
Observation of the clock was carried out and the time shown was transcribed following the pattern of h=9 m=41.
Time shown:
h=12 m=1
